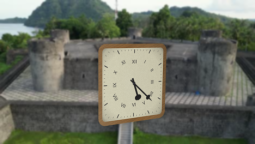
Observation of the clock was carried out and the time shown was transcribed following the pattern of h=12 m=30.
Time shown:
h=5 m=22
